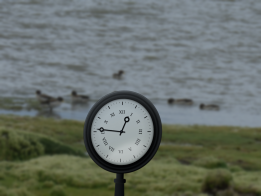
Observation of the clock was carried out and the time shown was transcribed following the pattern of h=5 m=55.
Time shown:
h=12 m=46
